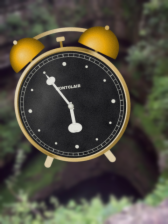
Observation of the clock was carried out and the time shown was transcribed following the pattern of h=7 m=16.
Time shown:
h=5 m=55
